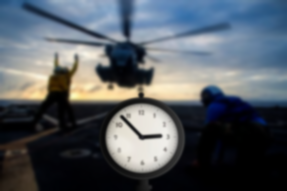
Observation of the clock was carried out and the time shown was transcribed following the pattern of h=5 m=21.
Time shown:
h=2 m=53
